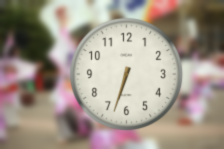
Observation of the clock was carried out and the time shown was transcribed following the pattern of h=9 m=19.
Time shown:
h=6 m=33
